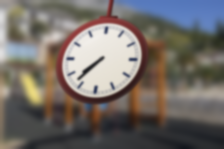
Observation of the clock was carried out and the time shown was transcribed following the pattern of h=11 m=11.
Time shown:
h=7 m=37
